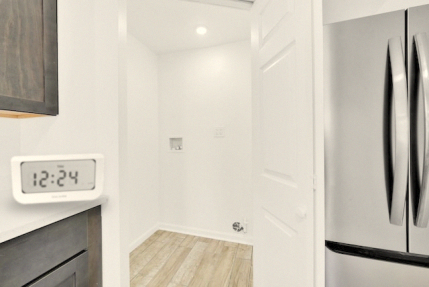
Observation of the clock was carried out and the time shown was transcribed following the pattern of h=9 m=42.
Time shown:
h=12 m=24
